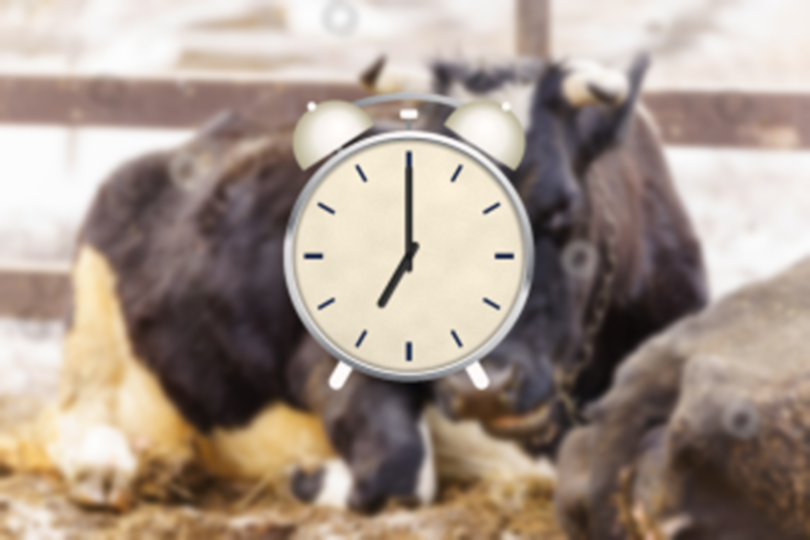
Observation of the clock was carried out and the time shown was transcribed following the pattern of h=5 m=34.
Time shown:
h=7 m=0
